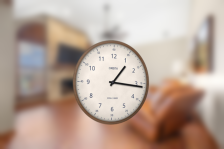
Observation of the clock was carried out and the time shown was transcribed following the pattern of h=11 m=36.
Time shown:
h=1 m=16
